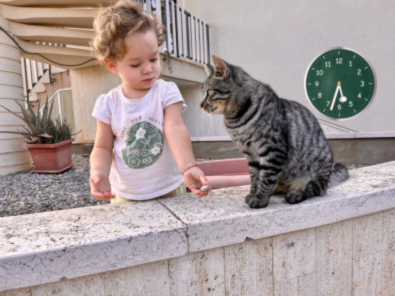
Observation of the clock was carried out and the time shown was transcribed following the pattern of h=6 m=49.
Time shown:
h=5 m=33
